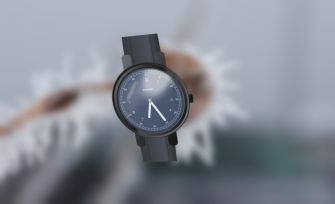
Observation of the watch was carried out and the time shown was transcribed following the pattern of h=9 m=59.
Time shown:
h=6 m=25
